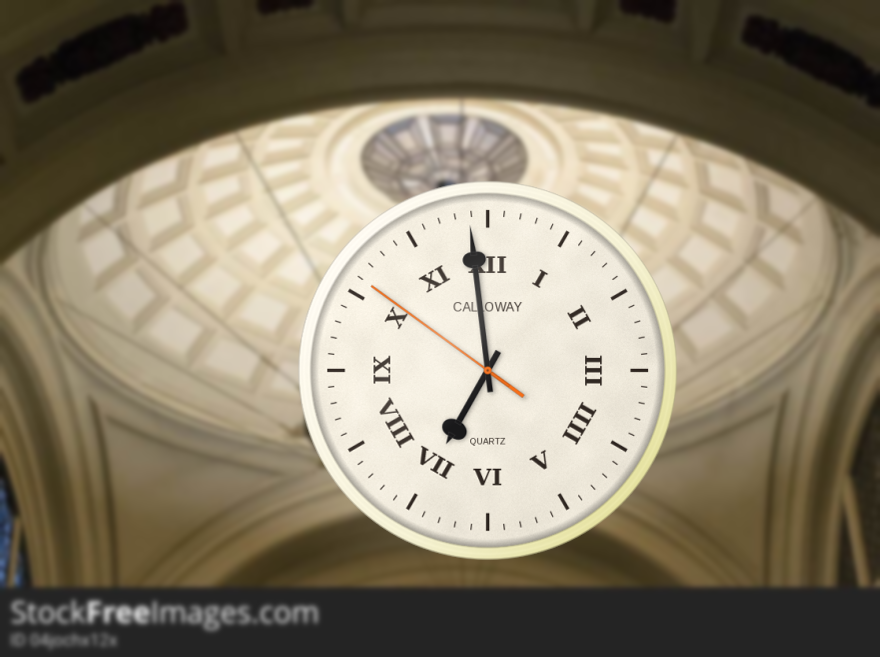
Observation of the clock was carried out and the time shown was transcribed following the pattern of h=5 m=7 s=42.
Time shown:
h=6 m=58 s=51
